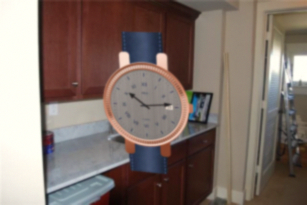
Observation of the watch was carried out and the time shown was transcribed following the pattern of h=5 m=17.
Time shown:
h=10 m=14
